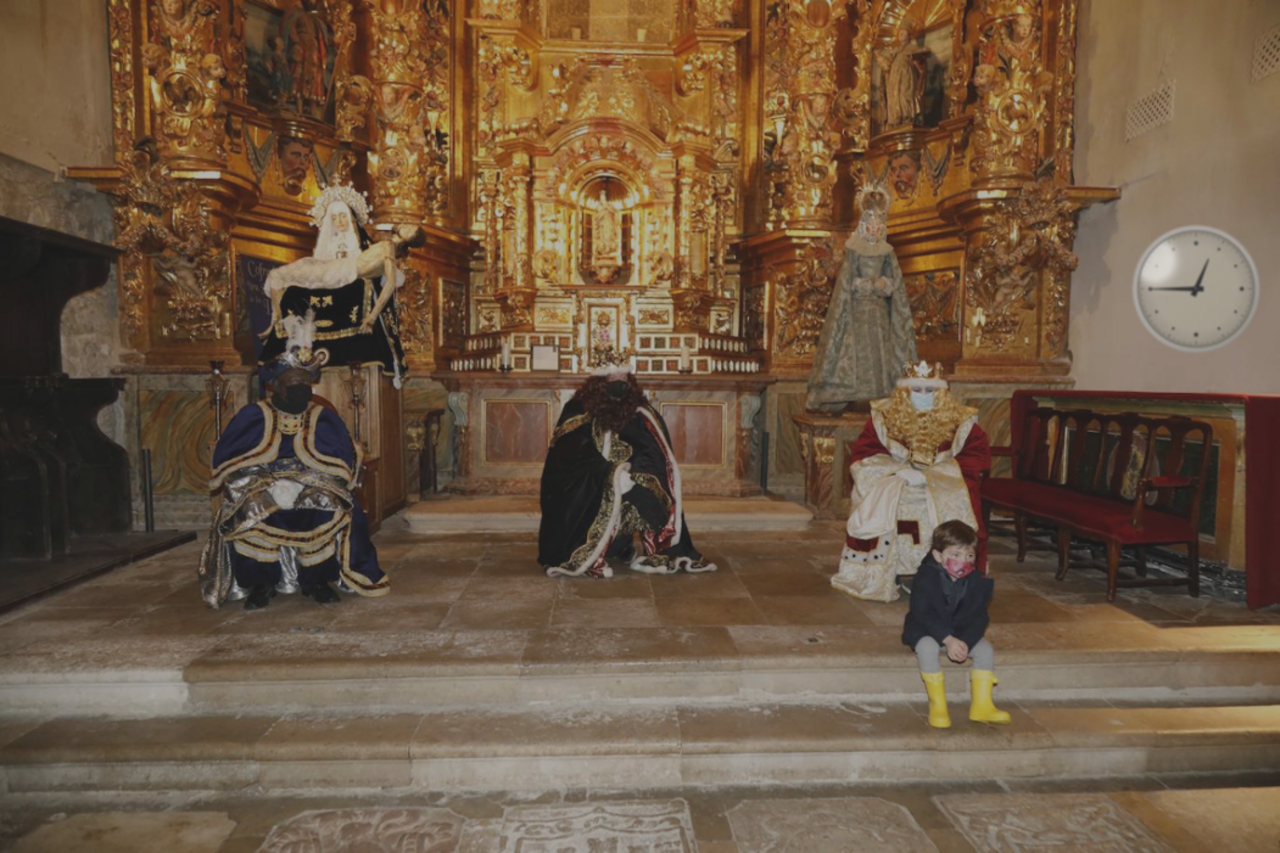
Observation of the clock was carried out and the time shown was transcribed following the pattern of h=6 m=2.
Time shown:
h=12 m=45
